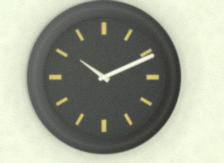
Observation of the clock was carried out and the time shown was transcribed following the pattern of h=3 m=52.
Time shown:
h=10 m=11
